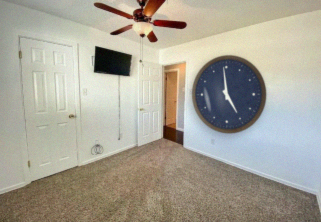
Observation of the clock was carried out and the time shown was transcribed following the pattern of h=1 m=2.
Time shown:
h=4 m=59
